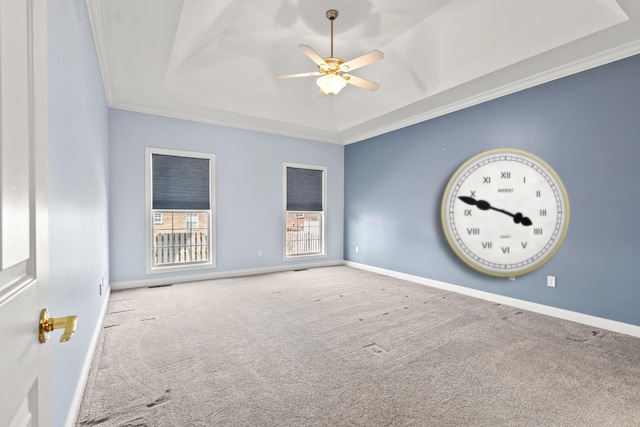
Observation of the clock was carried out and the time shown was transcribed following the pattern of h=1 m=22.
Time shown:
h=3 m=48
